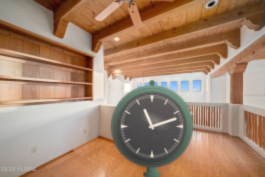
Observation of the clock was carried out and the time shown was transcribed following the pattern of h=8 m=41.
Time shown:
h=11 m=12
